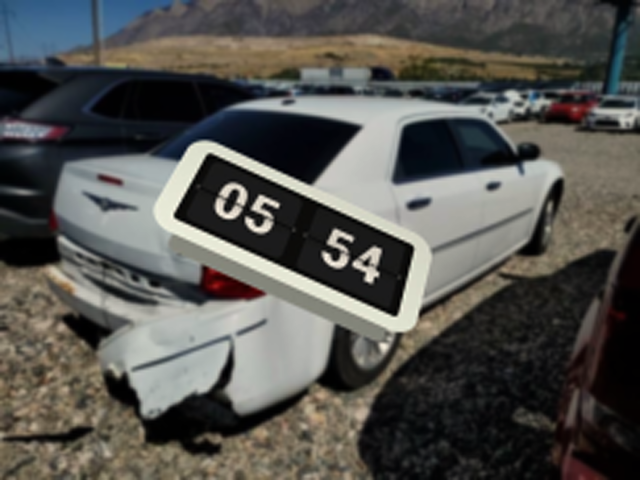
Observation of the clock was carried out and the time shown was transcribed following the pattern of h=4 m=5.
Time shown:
h=5 m=54
